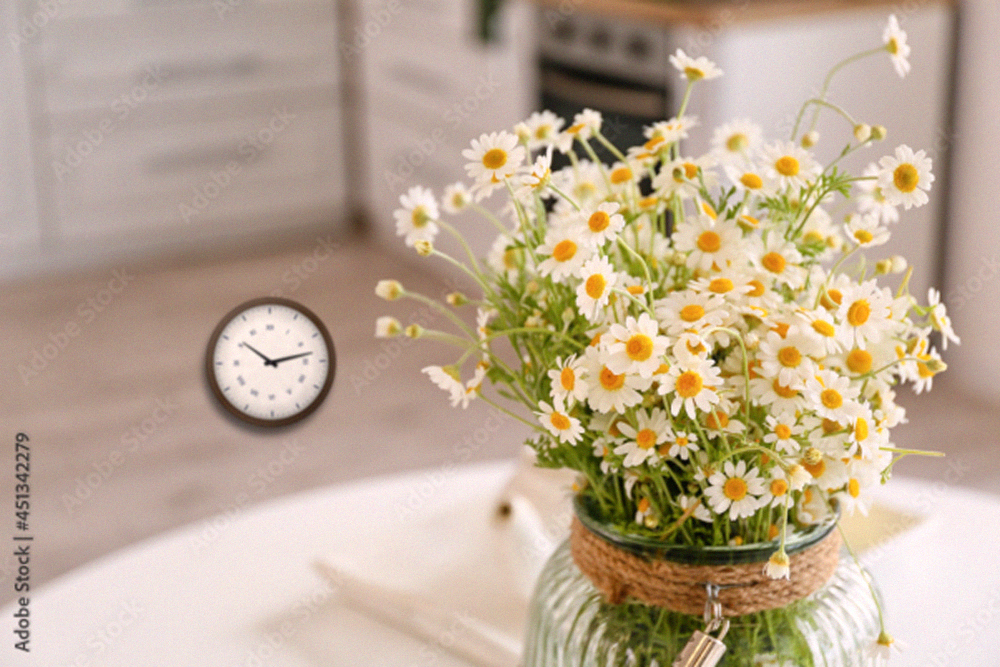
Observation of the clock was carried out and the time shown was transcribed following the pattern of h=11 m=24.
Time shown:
h=10 m=13
